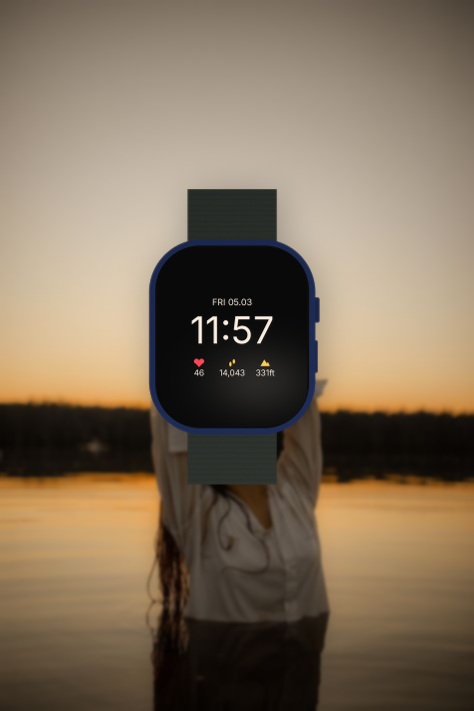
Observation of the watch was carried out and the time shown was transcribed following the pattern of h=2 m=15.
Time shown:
h=11 m=57
